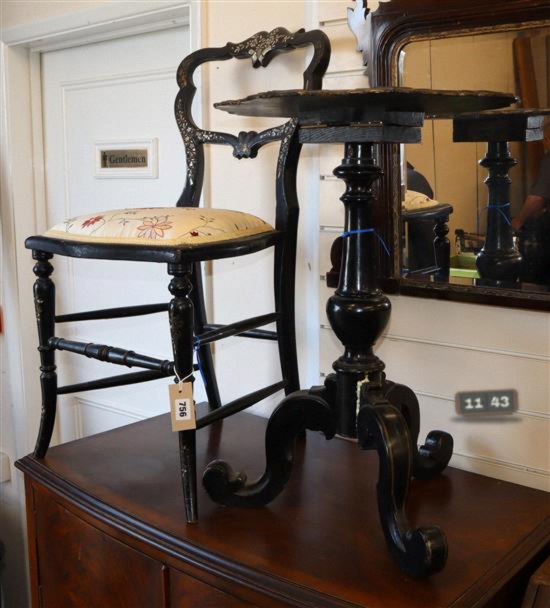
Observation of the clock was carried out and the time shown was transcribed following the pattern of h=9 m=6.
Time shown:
h=11 m=43
